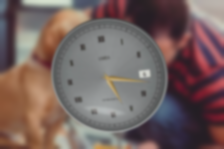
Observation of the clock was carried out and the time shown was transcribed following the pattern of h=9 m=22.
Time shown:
h=5 m=17
